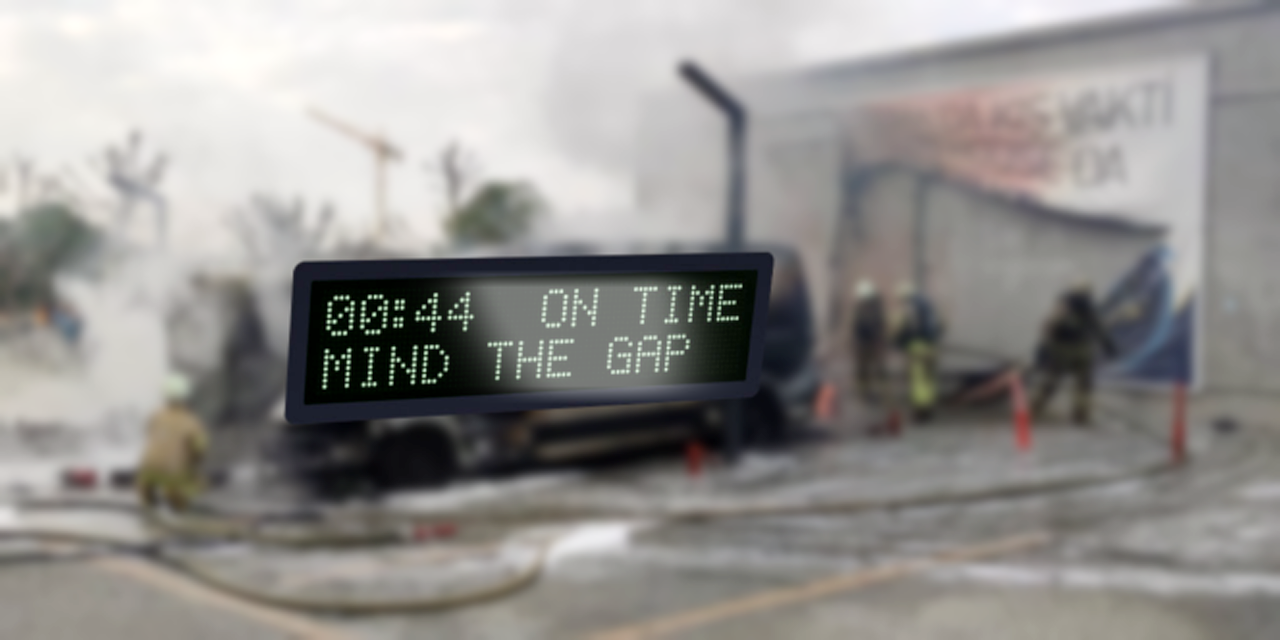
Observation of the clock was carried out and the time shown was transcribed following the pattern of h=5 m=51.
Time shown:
h=0 m=44
